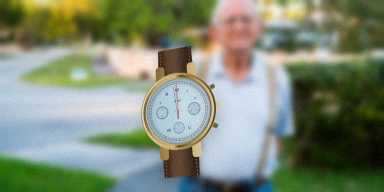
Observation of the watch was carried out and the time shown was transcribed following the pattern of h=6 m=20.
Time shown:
h=2 m=59
